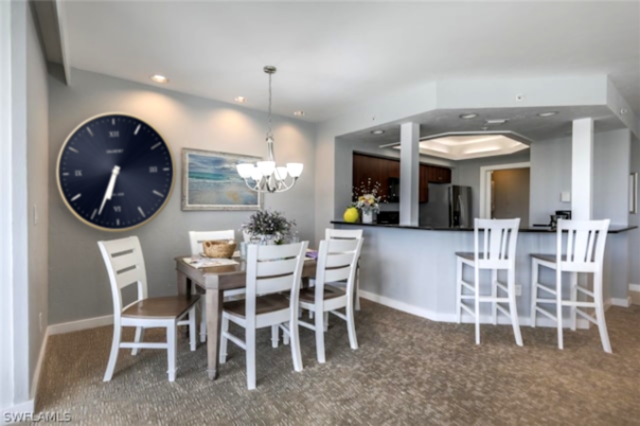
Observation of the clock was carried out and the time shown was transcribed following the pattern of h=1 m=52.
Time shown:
h=6 m=34
